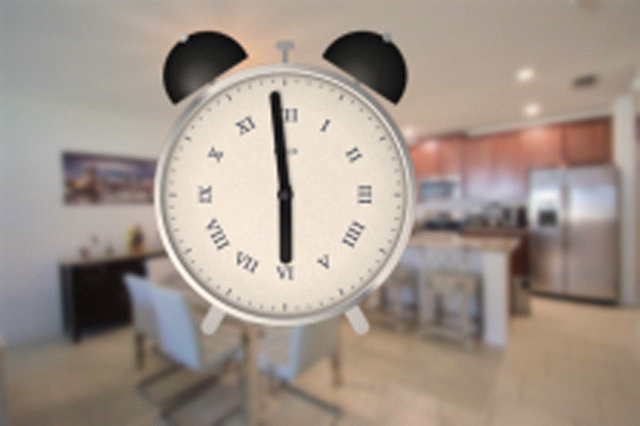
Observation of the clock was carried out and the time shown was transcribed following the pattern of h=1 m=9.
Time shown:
h=5 m=59
